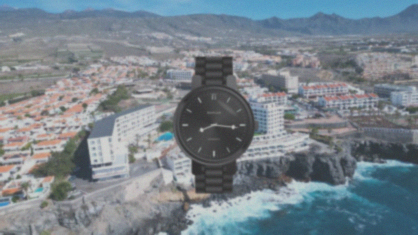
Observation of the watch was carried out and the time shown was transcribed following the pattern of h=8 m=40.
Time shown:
h=8 m=16
